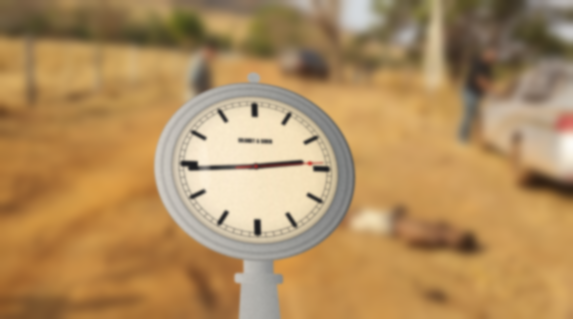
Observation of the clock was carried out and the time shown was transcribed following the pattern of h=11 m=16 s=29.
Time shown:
h=2 m=44 s=14
